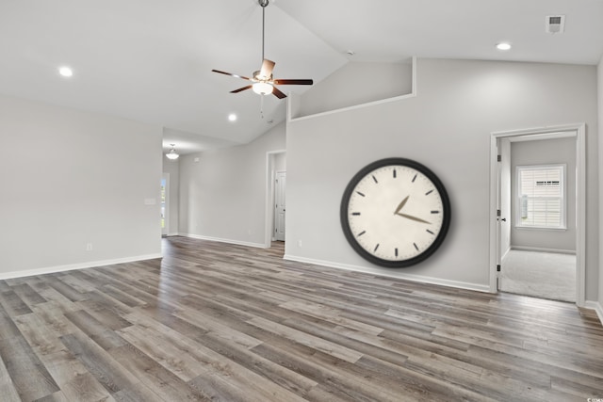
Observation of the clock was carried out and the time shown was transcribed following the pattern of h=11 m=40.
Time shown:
h=1 m=18
